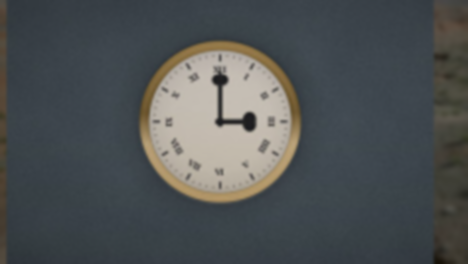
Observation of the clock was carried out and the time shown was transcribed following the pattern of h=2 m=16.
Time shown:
h=3 m=0
